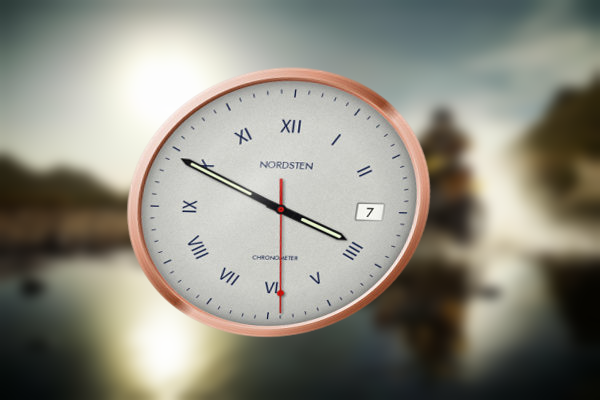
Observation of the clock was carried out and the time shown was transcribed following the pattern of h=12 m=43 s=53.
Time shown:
h=3 m=49 s=29
